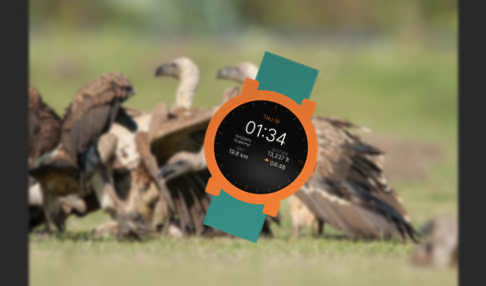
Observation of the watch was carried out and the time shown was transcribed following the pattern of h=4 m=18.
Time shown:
h=1 m=34
